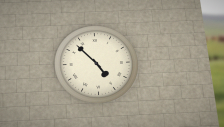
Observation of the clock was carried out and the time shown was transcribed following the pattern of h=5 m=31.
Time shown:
h=4 m=53
